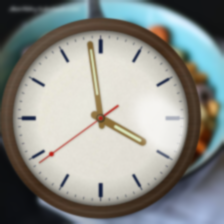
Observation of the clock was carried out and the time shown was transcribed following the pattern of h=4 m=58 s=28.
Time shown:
h=3 m=58 s=39
